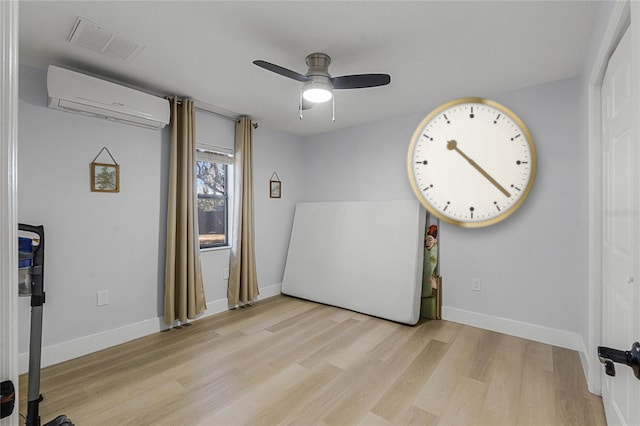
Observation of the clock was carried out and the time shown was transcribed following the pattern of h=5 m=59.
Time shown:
h=10 m=22
